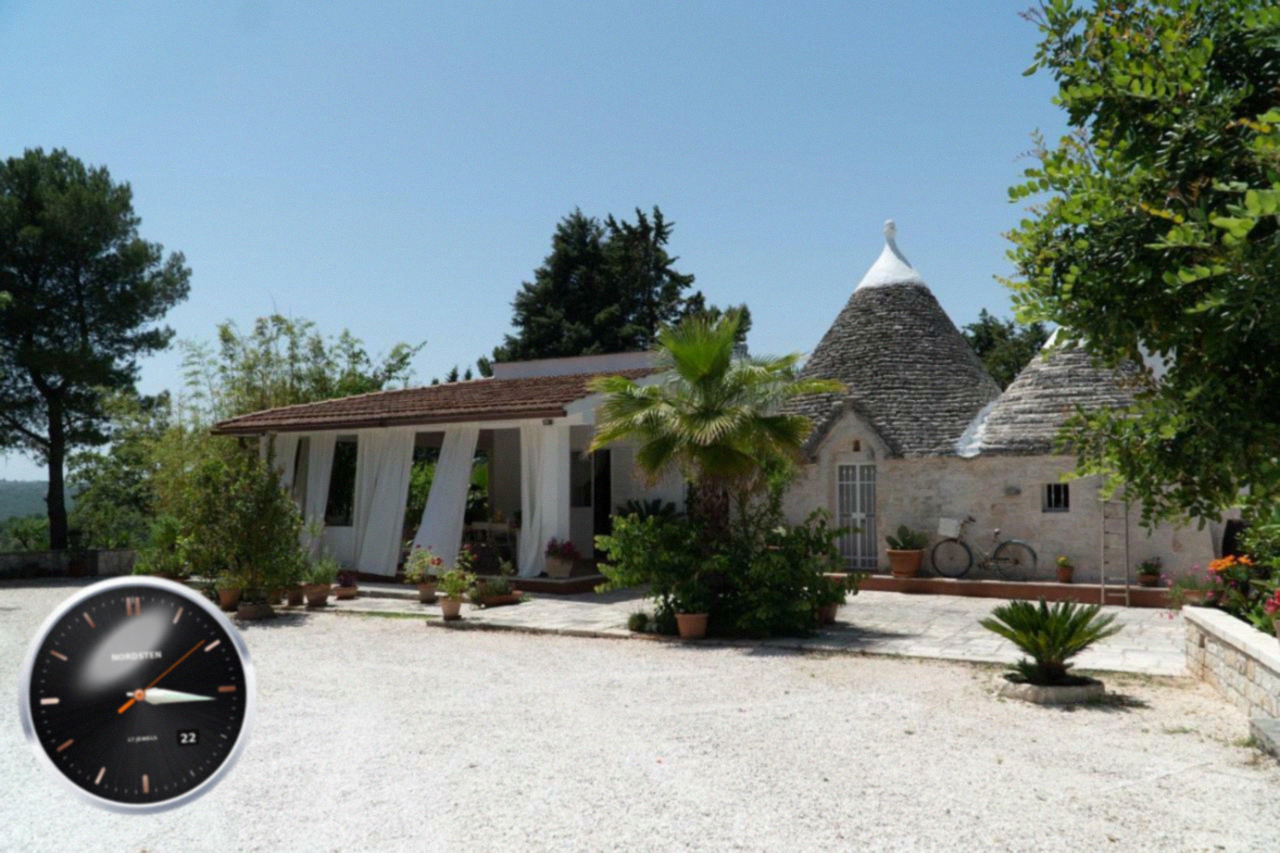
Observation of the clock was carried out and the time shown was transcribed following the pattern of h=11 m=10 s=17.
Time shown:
h=3 m=16 s=9
